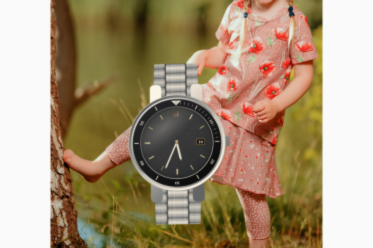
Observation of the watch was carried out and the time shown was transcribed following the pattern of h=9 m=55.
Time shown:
h=5 m=34
